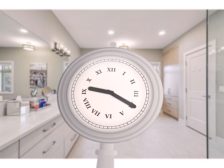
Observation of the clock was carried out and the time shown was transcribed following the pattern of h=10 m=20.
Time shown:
h=9 m=20
